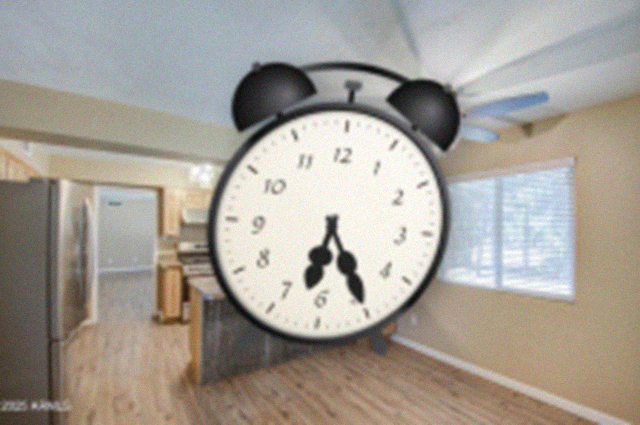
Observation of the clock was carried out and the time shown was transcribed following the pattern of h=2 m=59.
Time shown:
h=6 m=25
